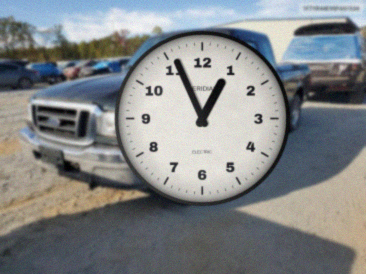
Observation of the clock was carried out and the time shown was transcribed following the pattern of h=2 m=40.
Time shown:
h=12 m=56
